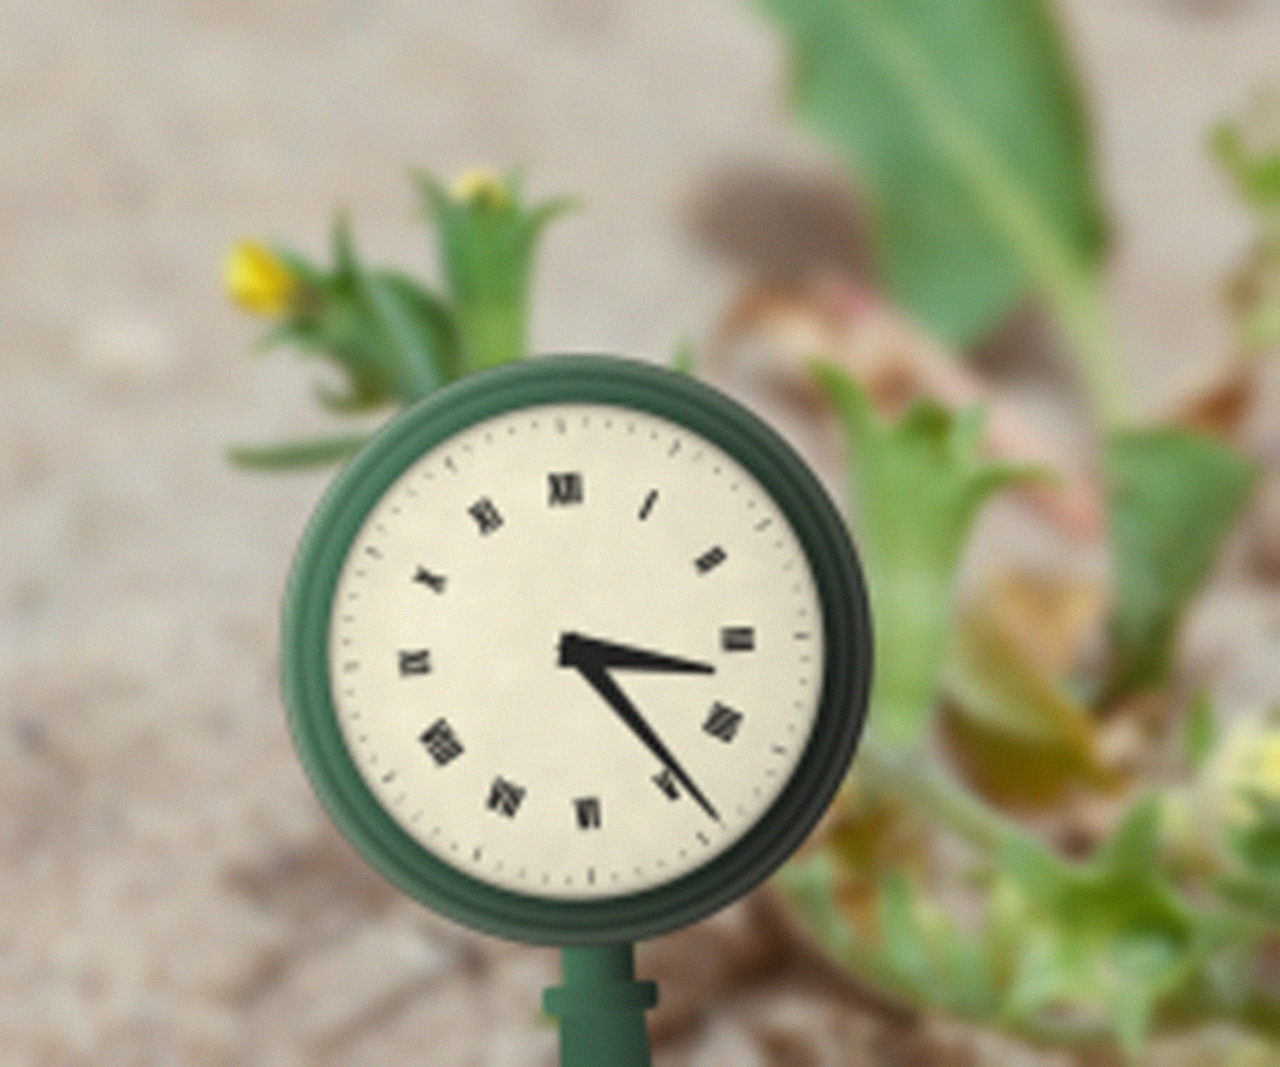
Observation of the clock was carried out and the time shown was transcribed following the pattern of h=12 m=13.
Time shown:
h=3 m=24
